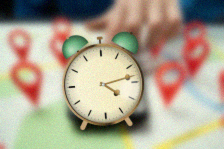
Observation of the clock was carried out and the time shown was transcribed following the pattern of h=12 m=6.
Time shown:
h=4 m=13
